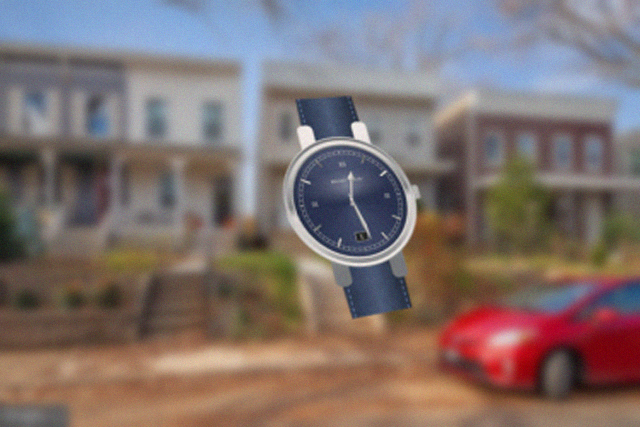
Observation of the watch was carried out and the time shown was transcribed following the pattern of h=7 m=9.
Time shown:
h=12 m=28
